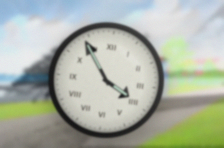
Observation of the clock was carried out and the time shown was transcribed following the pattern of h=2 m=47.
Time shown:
h=3 m=54
